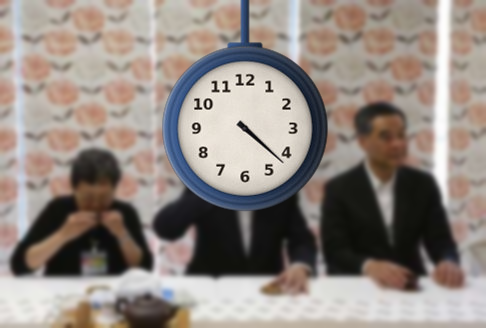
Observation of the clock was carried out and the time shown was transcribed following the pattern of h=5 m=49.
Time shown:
h=4 m=22
